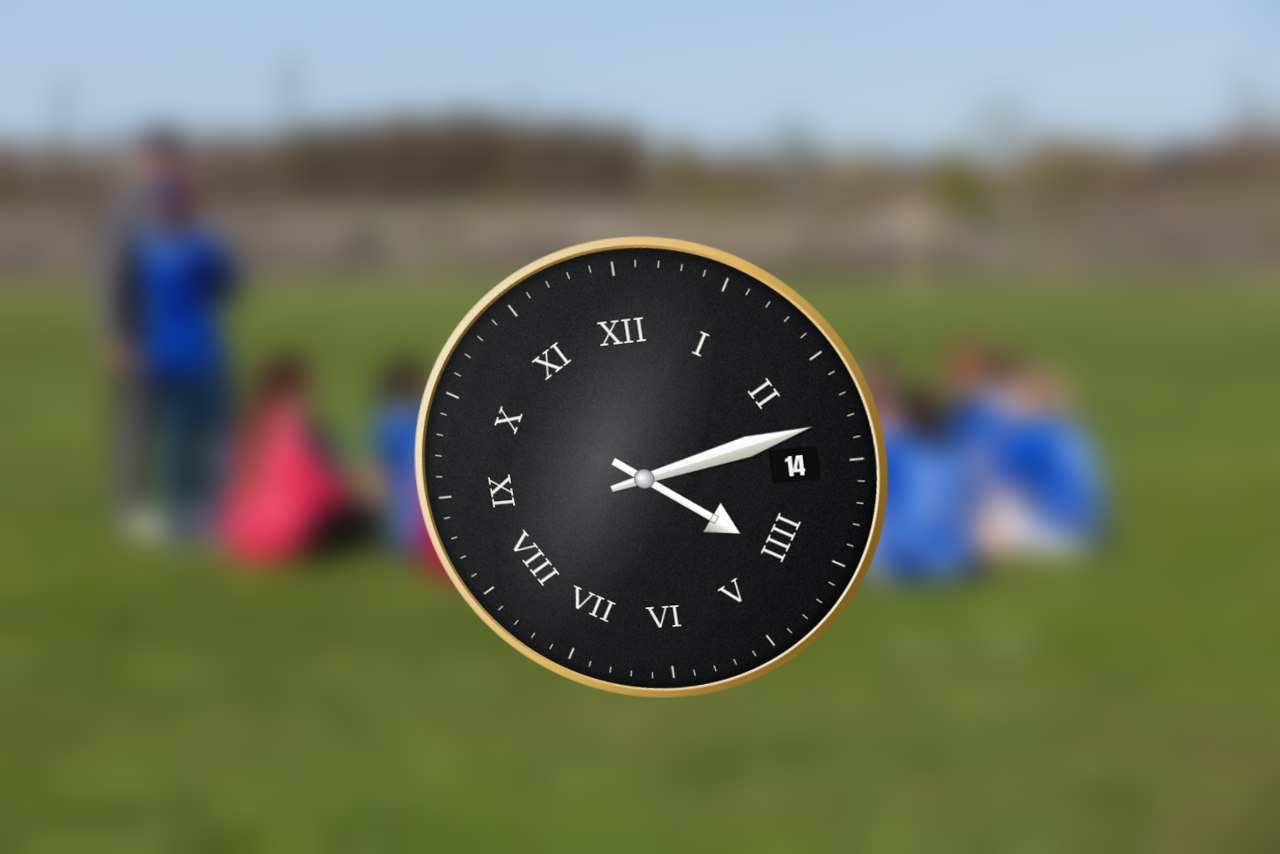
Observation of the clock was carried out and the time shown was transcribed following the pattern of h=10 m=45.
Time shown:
h=4 m=13
